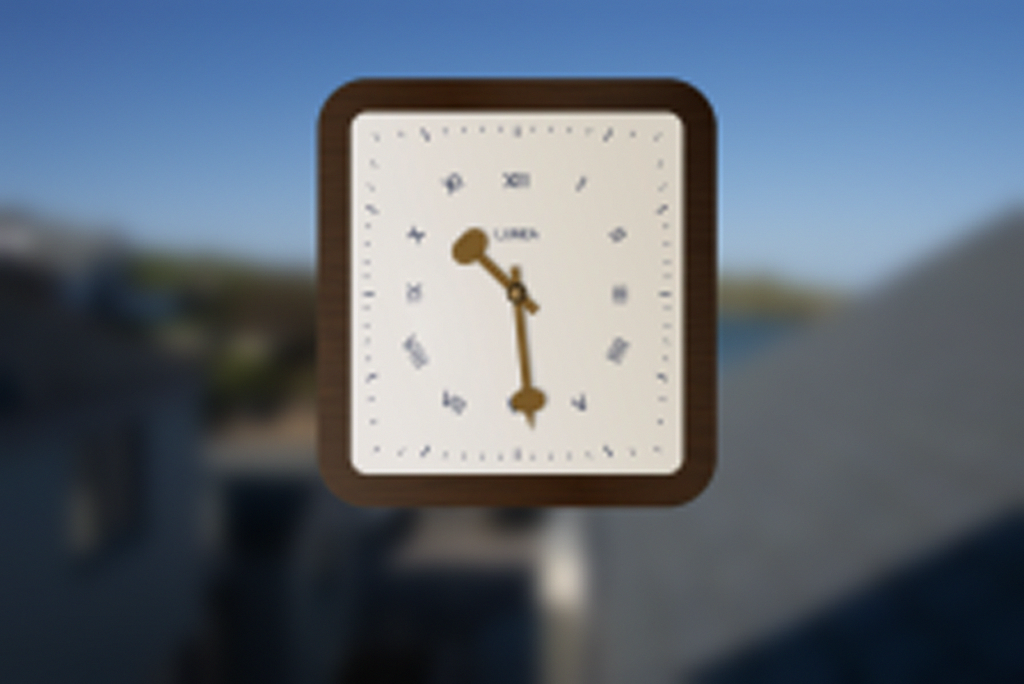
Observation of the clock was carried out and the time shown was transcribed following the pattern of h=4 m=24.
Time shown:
h=10 m=29
